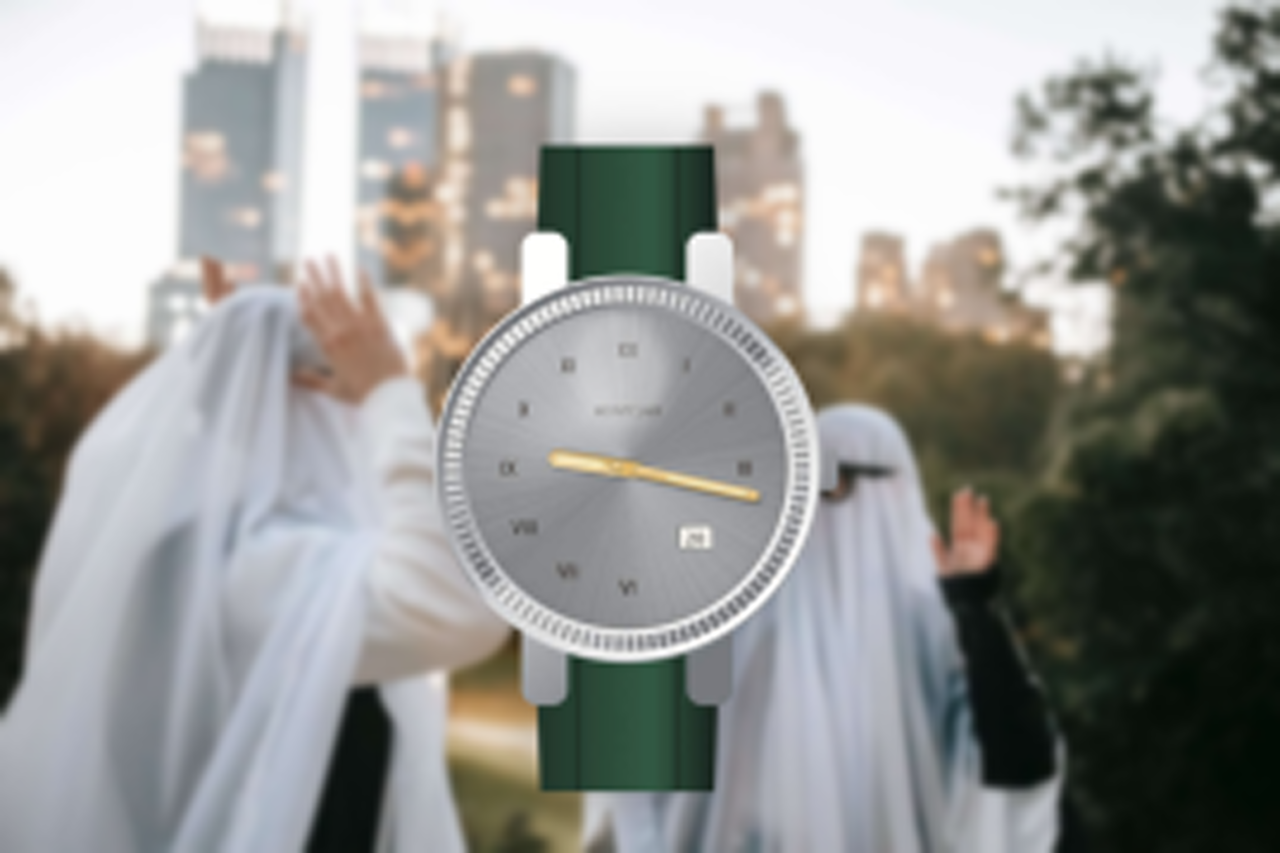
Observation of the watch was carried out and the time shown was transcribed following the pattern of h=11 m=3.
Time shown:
h=9 m=17
